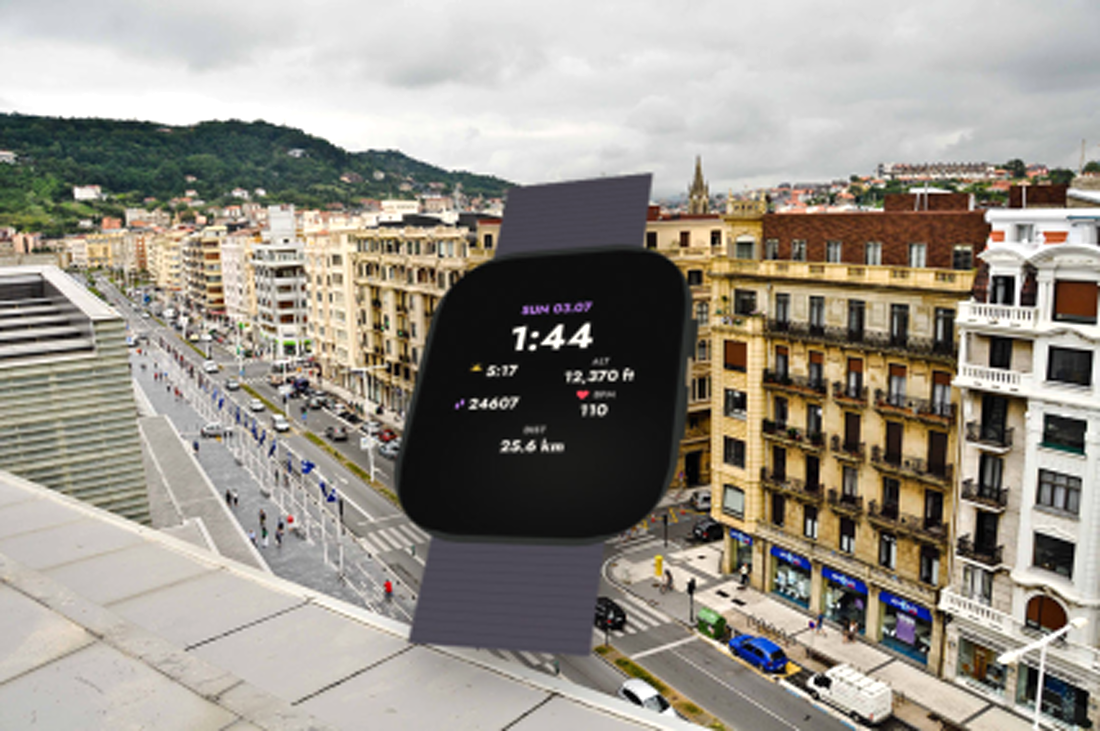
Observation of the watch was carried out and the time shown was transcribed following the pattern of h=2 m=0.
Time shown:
h=1 m=44
